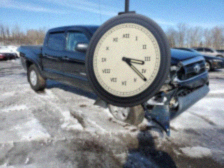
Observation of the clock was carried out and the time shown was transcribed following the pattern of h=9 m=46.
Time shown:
h=3 m=22
